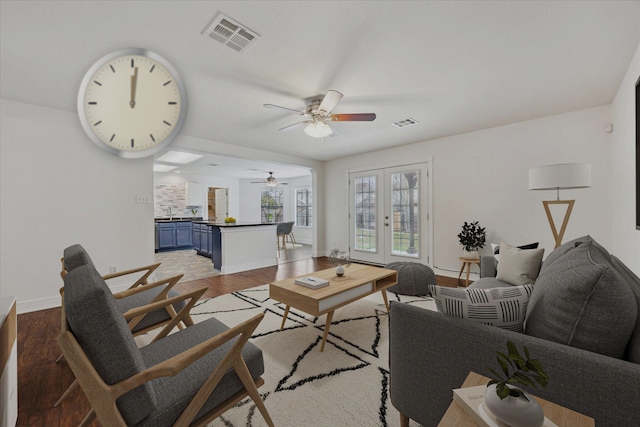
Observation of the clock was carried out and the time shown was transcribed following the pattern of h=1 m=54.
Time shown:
h=12 m=1
